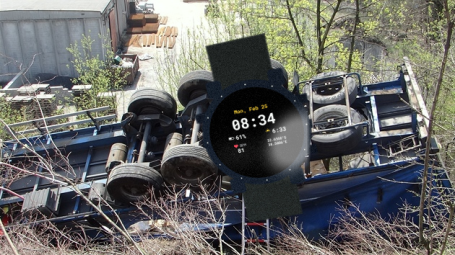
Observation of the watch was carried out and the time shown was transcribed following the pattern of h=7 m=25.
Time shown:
h=8 m=34
